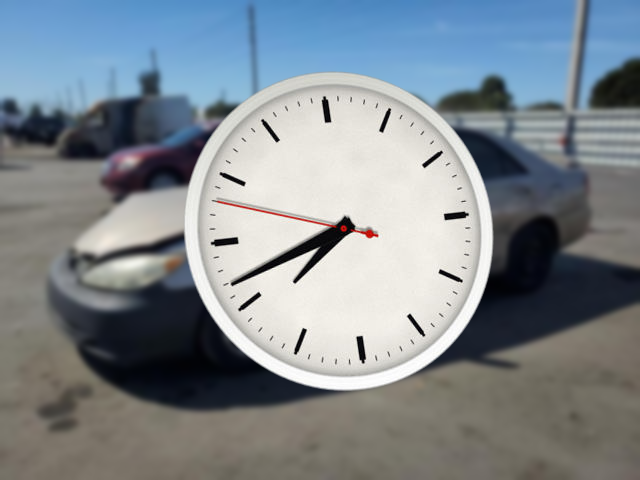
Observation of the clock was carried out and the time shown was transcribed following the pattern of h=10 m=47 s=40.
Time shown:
h=7 m=41 s=48
